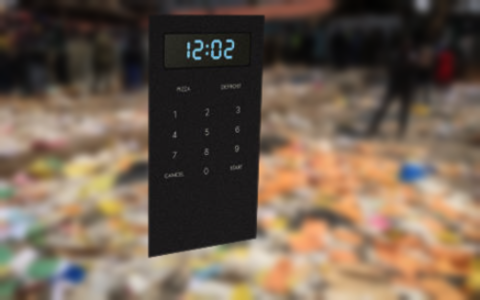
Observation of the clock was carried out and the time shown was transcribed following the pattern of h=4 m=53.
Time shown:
h=12 m=2
